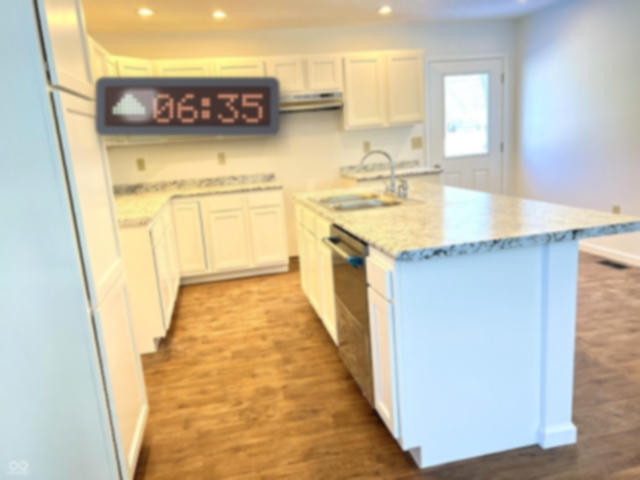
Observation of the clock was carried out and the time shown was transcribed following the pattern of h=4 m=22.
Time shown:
h=6 m=35
